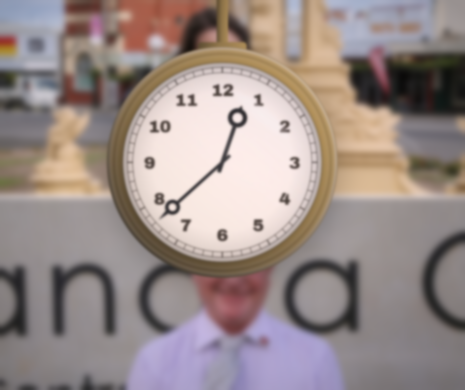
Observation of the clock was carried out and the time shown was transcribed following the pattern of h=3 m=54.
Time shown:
h=12 m=38
